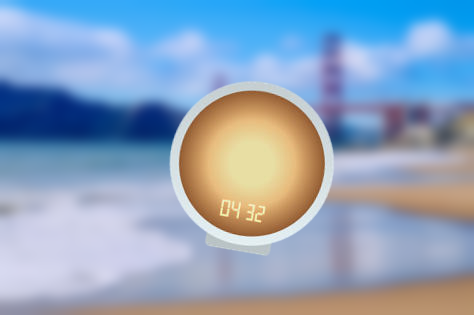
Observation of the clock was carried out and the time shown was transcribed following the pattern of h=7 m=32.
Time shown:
h=4 m=32
